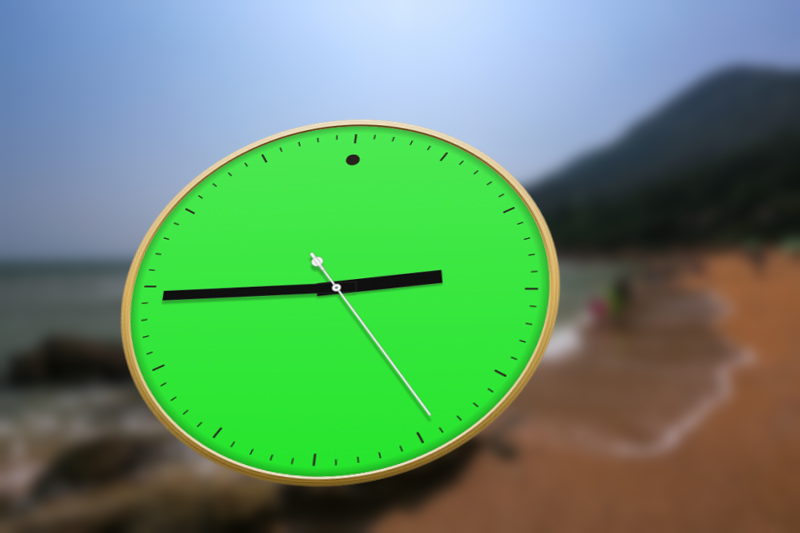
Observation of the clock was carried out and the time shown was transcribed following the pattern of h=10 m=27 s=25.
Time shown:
h=2 m=44 s=24
